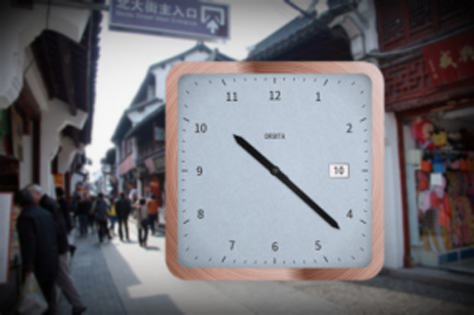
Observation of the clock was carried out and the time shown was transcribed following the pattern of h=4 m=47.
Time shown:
h=10 m=22
